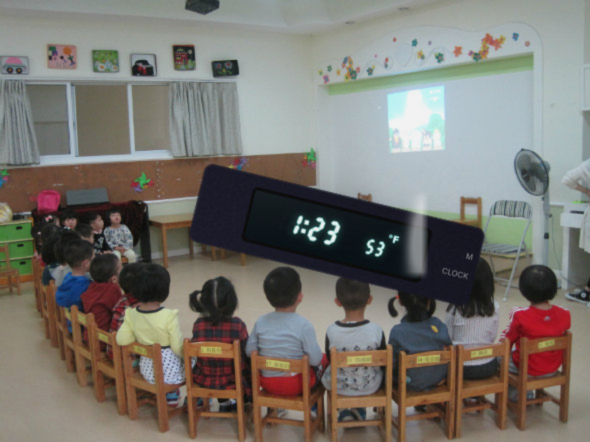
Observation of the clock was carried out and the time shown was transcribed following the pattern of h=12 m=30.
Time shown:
h=1 m=23
